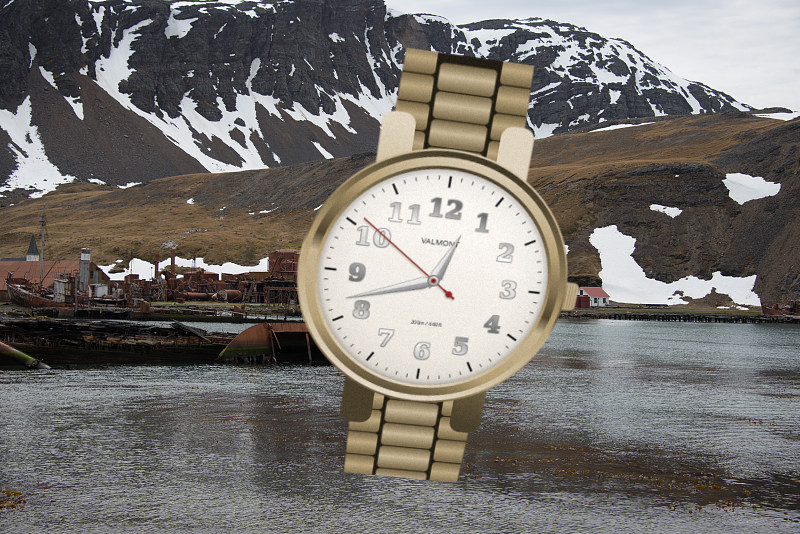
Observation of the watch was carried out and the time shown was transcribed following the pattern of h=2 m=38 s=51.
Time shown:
h=12 m=41 s=51
